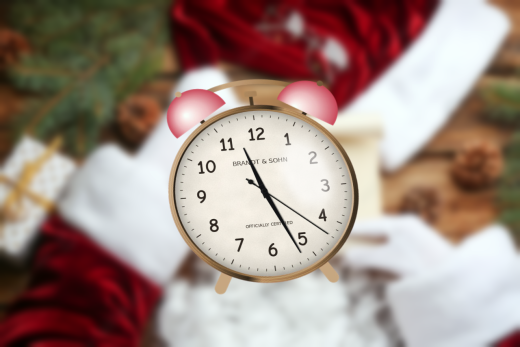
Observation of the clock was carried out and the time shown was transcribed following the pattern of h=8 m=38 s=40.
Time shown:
h=11 m=26 s=22
